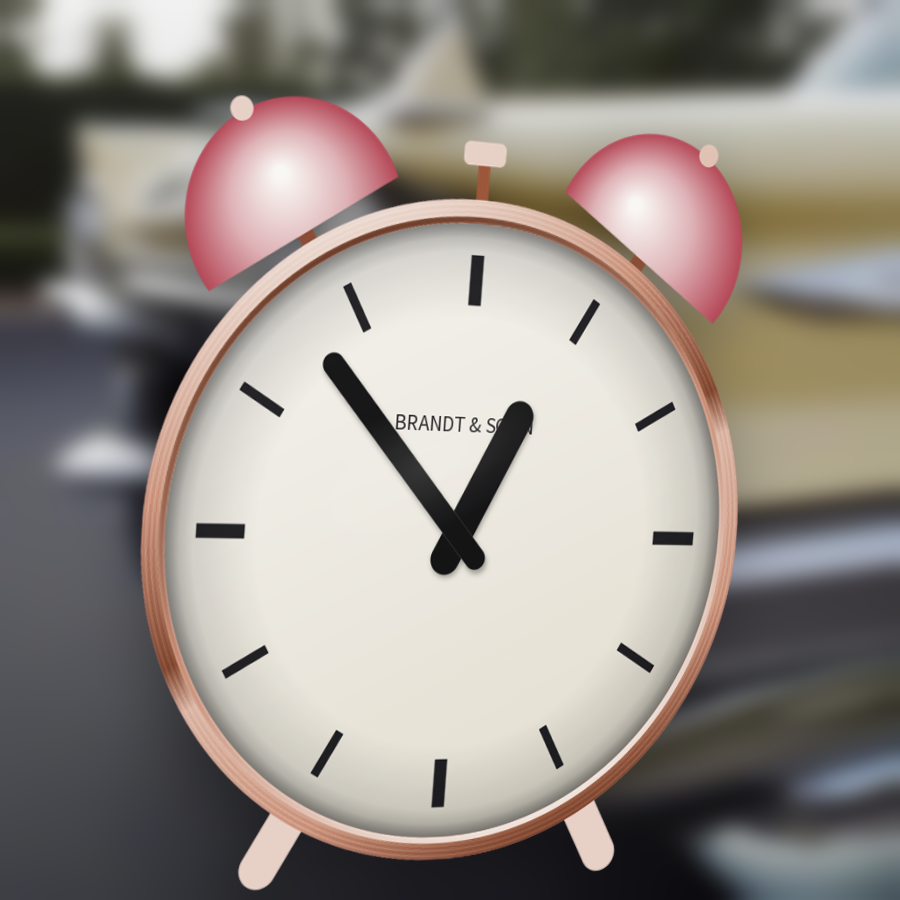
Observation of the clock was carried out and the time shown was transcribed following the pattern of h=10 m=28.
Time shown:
h=12 m=53
